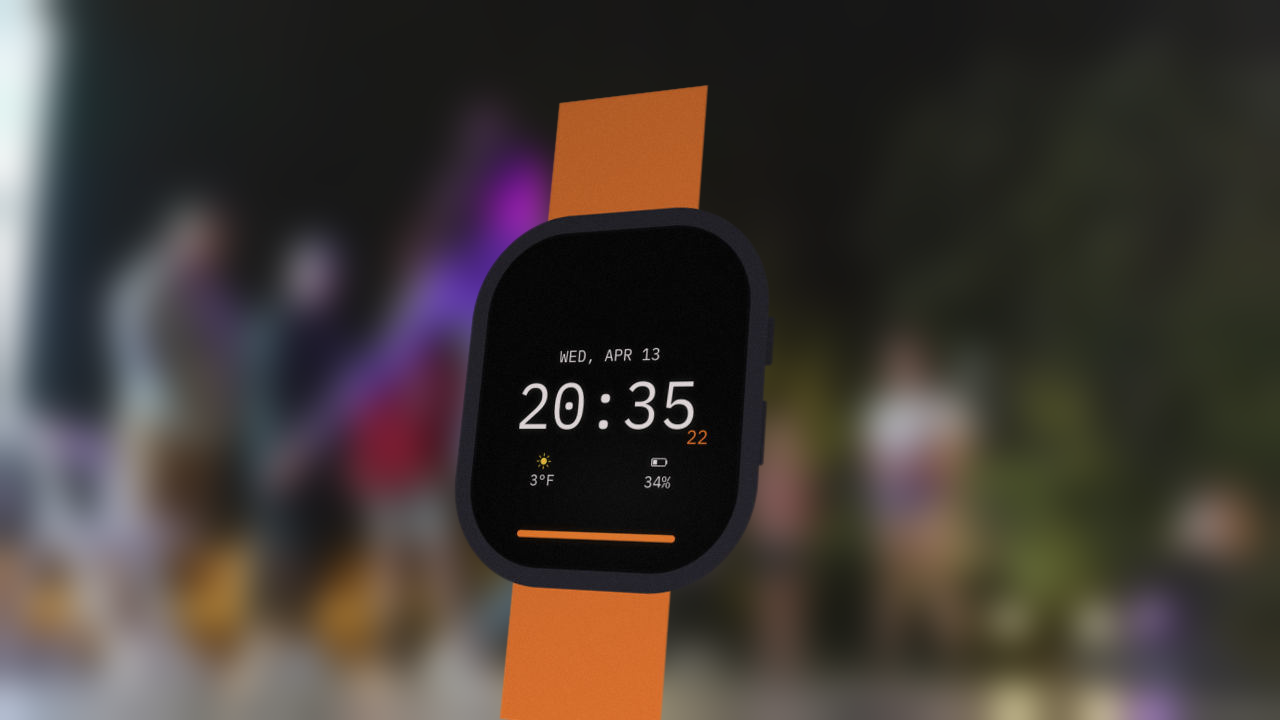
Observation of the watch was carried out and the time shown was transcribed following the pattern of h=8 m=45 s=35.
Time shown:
h=20 m=35 s=22
